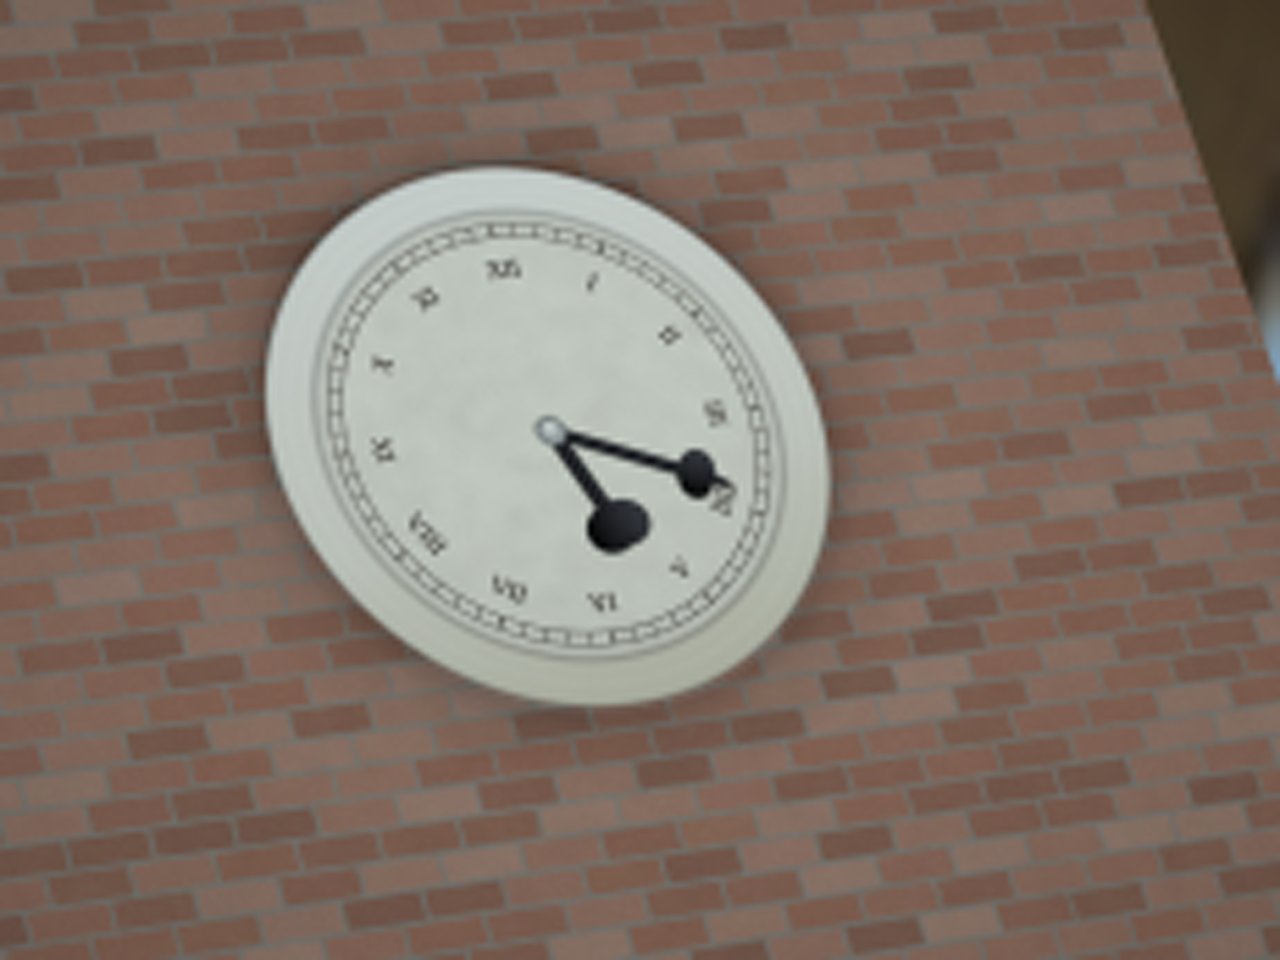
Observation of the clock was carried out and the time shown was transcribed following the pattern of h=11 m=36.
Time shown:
h=5 m=19
